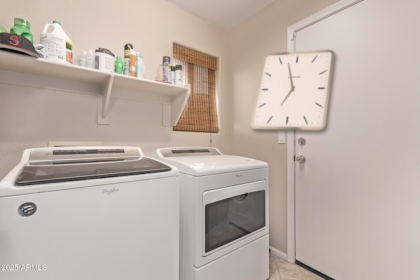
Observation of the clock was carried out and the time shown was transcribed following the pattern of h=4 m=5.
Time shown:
h=6 m=57
